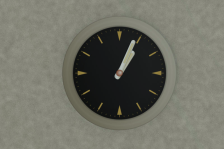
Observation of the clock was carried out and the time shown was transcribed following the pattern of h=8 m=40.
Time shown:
h=1 m=4
